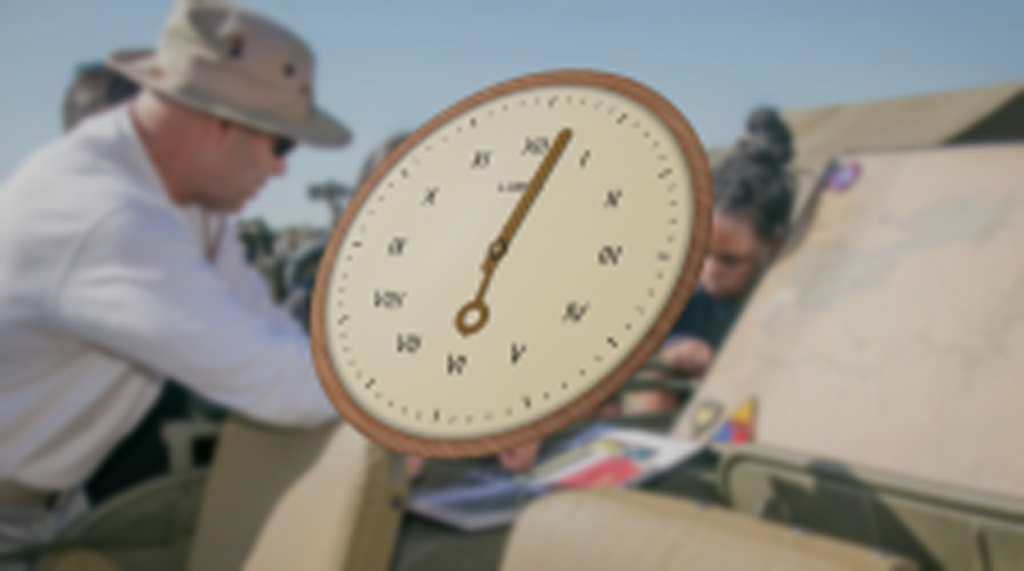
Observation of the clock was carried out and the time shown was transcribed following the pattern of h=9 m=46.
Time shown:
h=6 m=2
